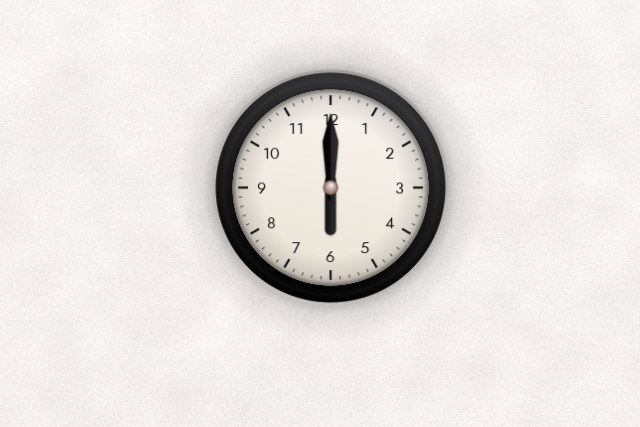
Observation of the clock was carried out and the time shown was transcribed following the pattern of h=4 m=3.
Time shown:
h=6 m=0
